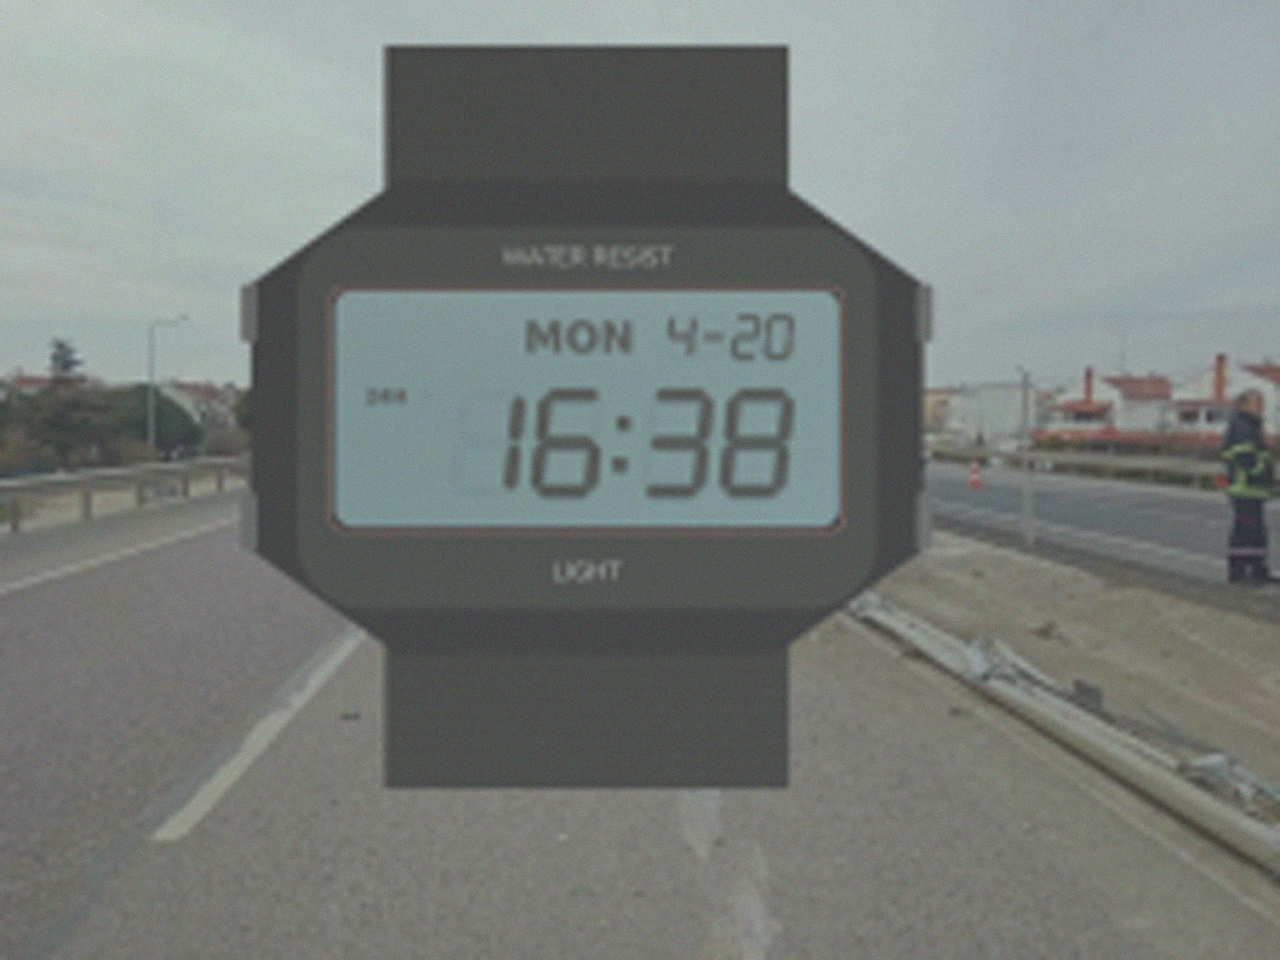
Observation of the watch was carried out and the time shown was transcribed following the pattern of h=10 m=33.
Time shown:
h=16 m=38
